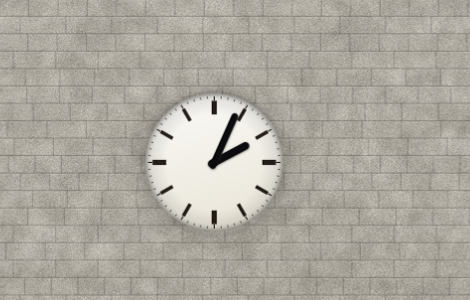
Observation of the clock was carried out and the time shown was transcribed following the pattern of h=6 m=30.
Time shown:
h=2 m=4
